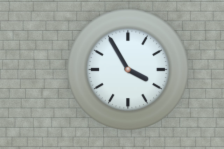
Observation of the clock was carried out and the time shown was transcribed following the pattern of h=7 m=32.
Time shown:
h=3 m=55
